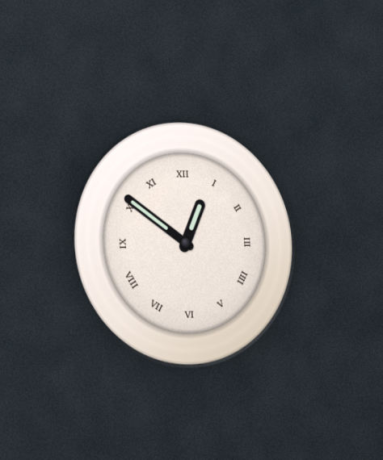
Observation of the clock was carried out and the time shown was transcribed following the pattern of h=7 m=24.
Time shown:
h=12 m=51
